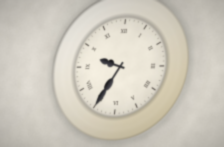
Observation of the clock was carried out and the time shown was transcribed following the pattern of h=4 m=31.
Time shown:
h=9 m=35
